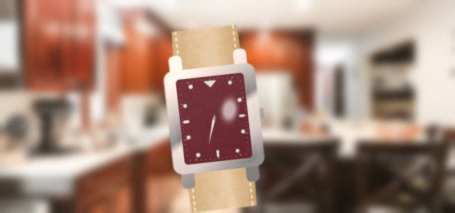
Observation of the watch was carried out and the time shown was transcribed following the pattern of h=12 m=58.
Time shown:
h=6 m=33
